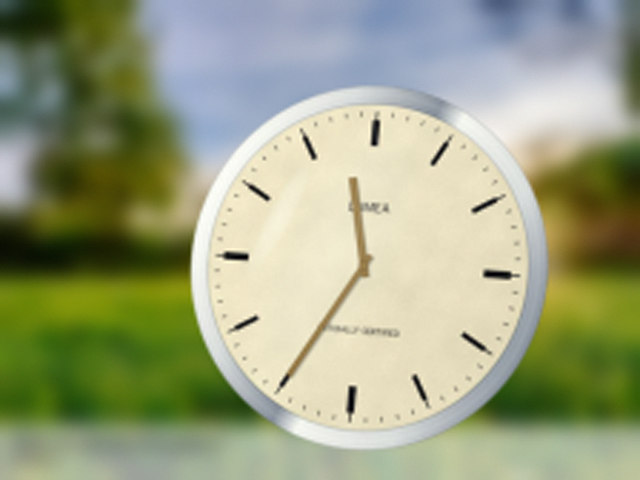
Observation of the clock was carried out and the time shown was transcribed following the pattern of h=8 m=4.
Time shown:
h=11 m=35
